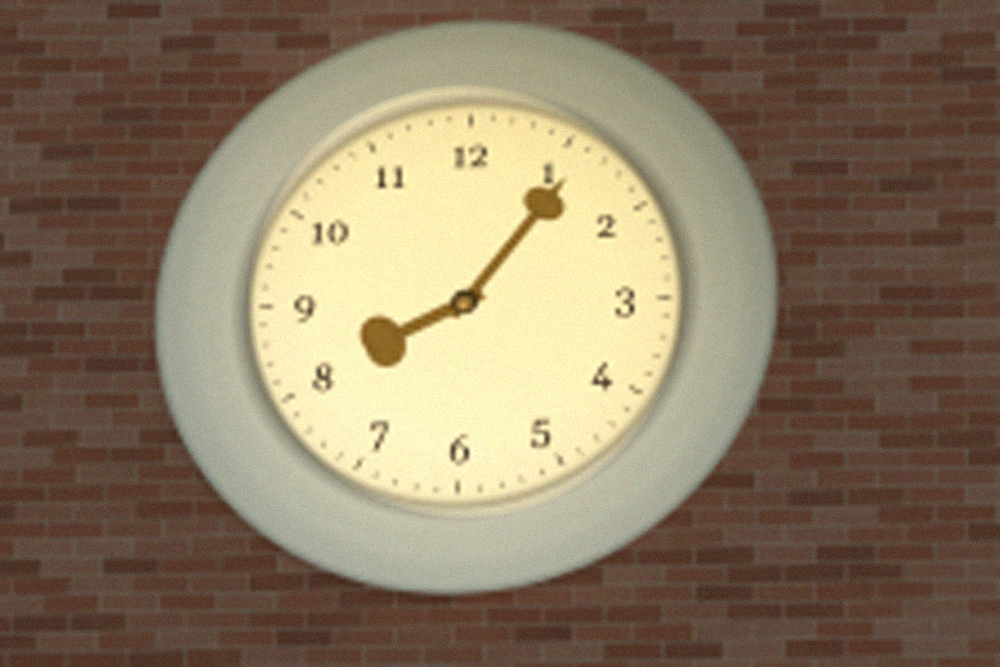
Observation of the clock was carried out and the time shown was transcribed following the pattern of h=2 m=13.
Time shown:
h=8 m=6
